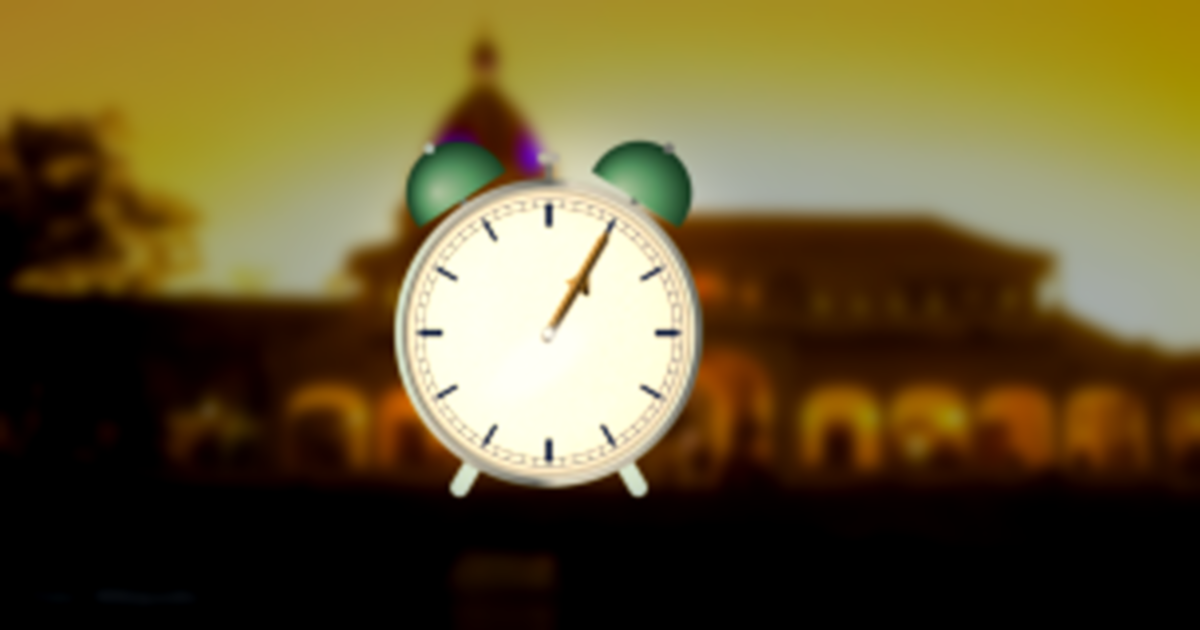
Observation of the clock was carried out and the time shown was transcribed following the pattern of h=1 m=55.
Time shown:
h=1 m=5
